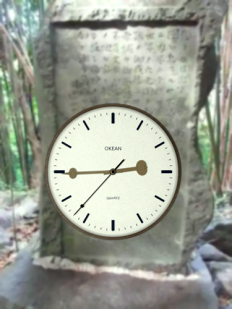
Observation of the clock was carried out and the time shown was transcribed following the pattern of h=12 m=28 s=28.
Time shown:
h=2 m=44 s=37
